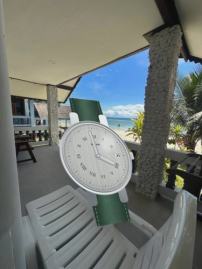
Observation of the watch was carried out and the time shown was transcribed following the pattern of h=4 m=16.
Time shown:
h=3 m=59
